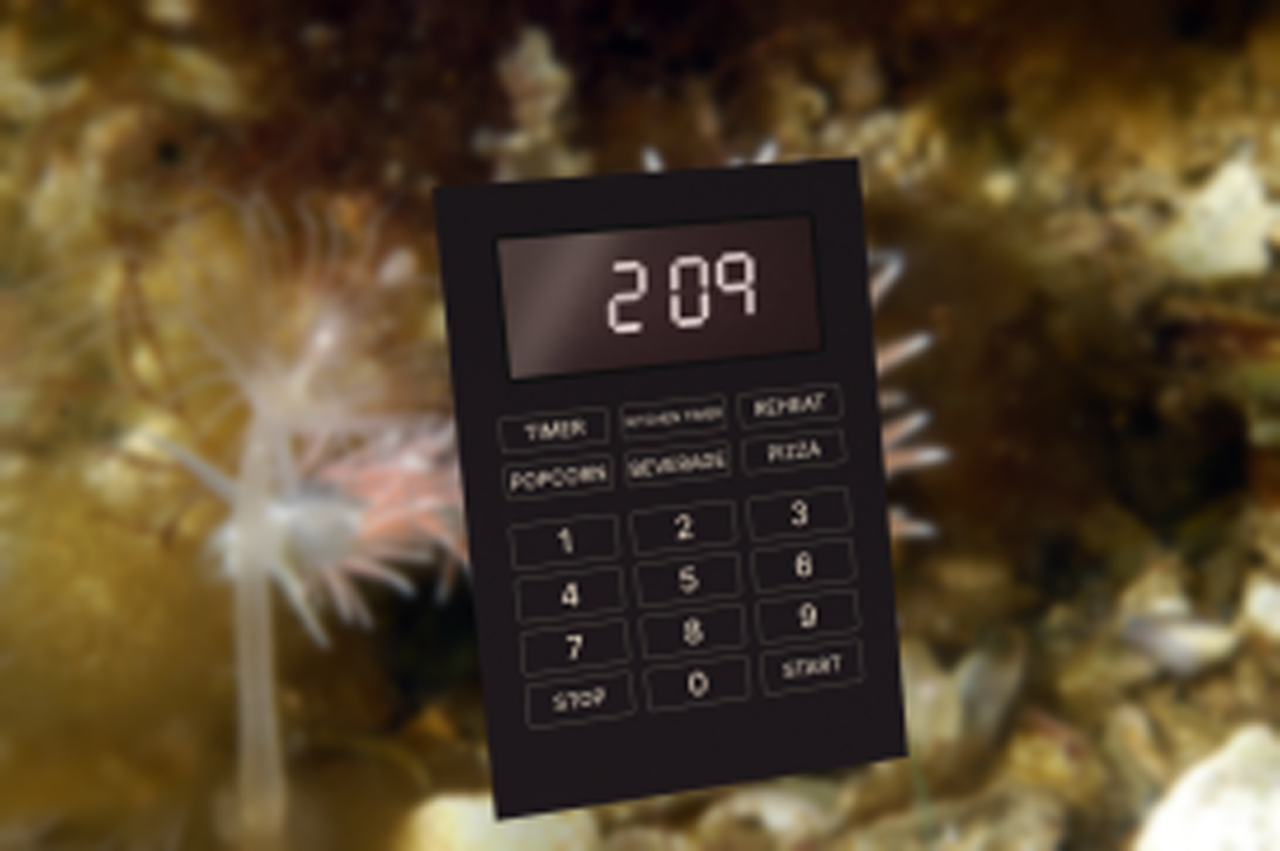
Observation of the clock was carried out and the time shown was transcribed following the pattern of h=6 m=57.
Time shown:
h=2 m=9
